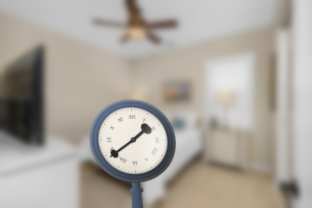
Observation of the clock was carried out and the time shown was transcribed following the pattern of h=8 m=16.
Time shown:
h=1 m=39
